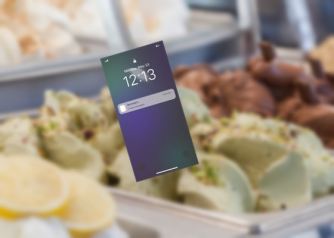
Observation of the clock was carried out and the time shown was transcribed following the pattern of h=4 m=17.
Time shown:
h=12 m=13
